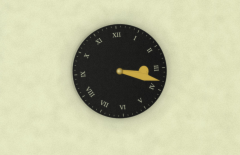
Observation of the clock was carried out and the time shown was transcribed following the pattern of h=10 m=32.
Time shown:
h=3 m=18
